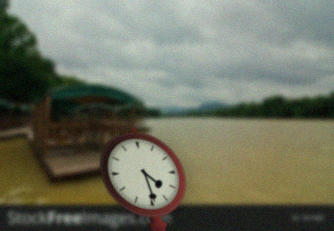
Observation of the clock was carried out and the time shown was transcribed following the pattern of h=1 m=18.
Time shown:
h=4 m=29
